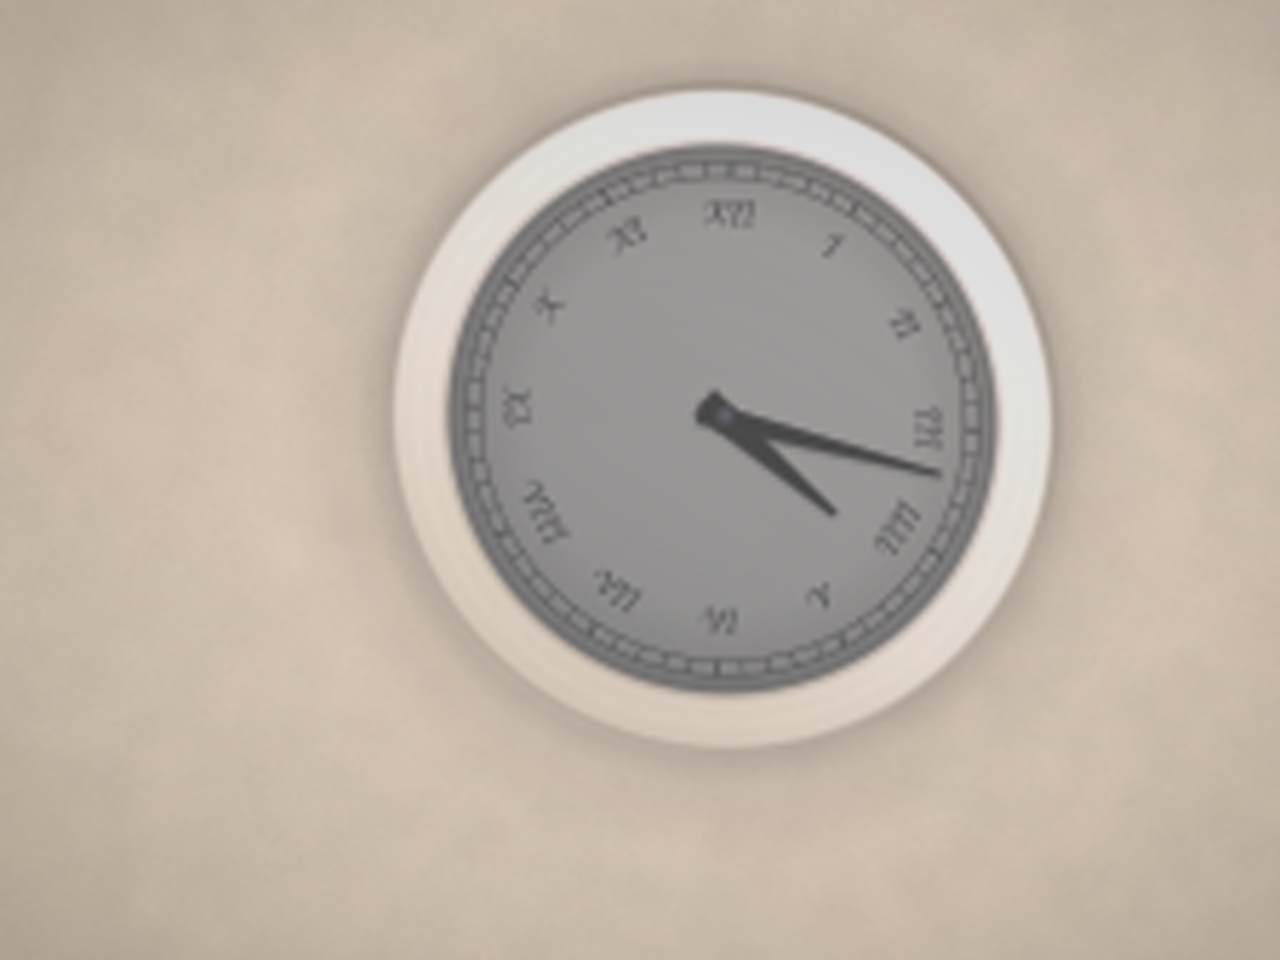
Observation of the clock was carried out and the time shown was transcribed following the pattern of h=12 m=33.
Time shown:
h=4 m=17
